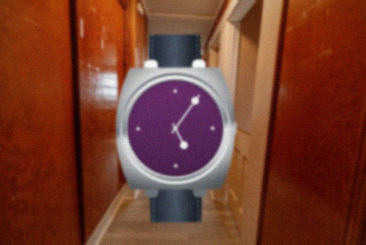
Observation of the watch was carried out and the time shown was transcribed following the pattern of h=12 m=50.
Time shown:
h=5 m=6
